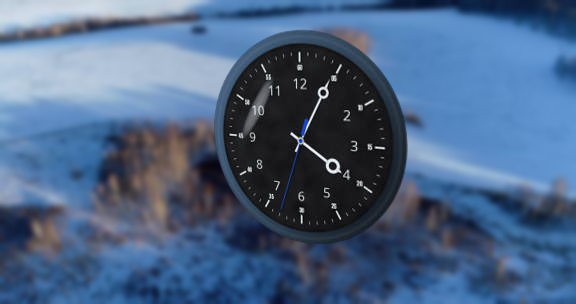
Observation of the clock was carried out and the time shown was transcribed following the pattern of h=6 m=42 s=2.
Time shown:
h=4 m=4 s=33
